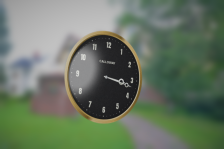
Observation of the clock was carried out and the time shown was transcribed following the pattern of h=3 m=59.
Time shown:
h=3 m=17
